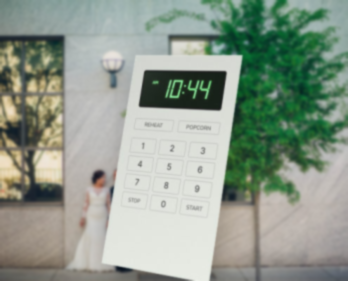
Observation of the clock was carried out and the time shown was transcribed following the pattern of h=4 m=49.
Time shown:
h=10 m=44
